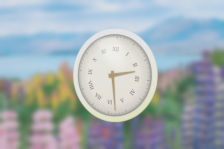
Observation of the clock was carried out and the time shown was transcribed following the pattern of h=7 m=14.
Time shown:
h=2 m=28
